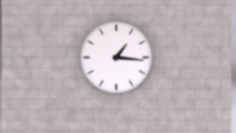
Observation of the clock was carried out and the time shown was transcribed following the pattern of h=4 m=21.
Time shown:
h=1 m=16
